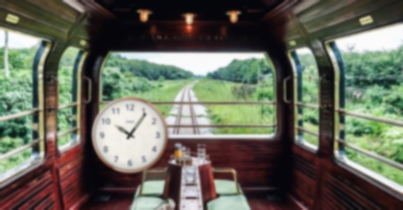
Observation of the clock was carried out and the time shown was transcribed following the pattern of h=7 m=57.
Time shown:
h=10 m=6
